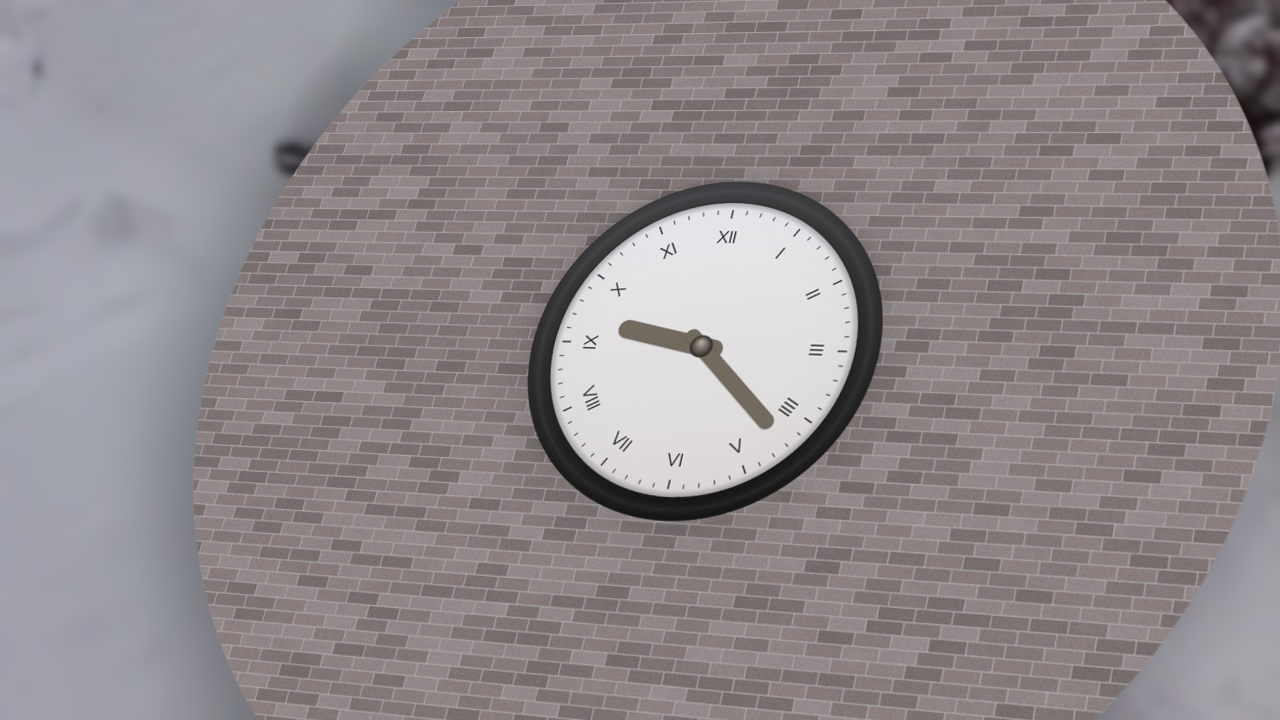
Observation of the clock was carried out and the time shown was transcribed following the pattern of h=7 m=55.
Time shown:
h=9 m=22
